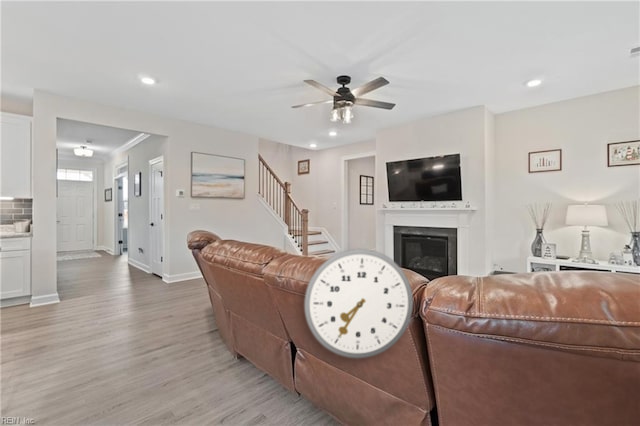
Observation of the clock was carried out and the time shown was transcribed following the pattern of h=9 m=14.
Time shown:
h=7 m=35
